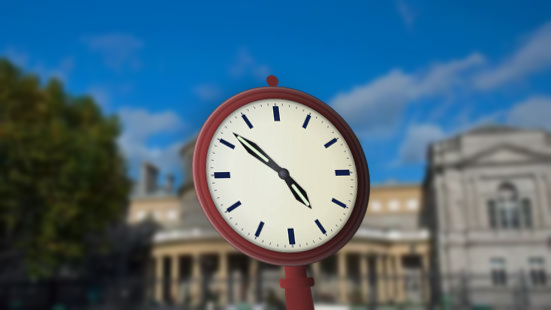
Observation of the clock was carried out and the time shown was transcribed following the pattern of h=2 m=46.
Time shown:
h=4 m=52
